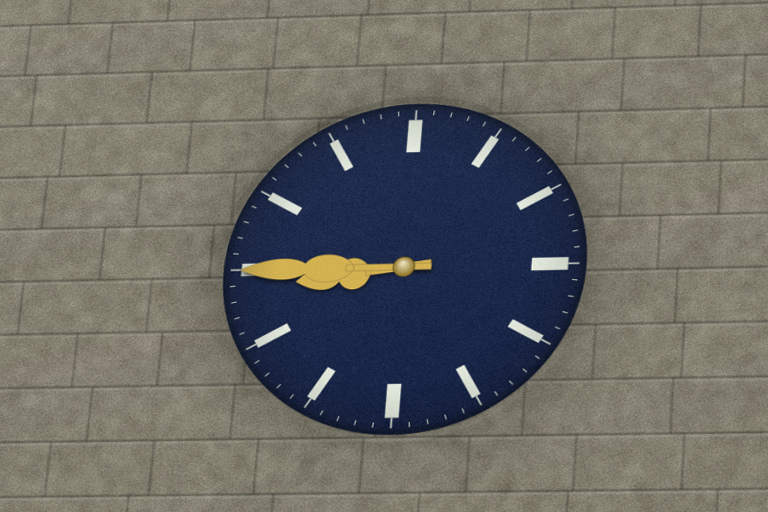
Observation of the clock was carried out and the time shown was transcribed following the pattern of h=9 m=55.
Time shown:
h=8 m=45
